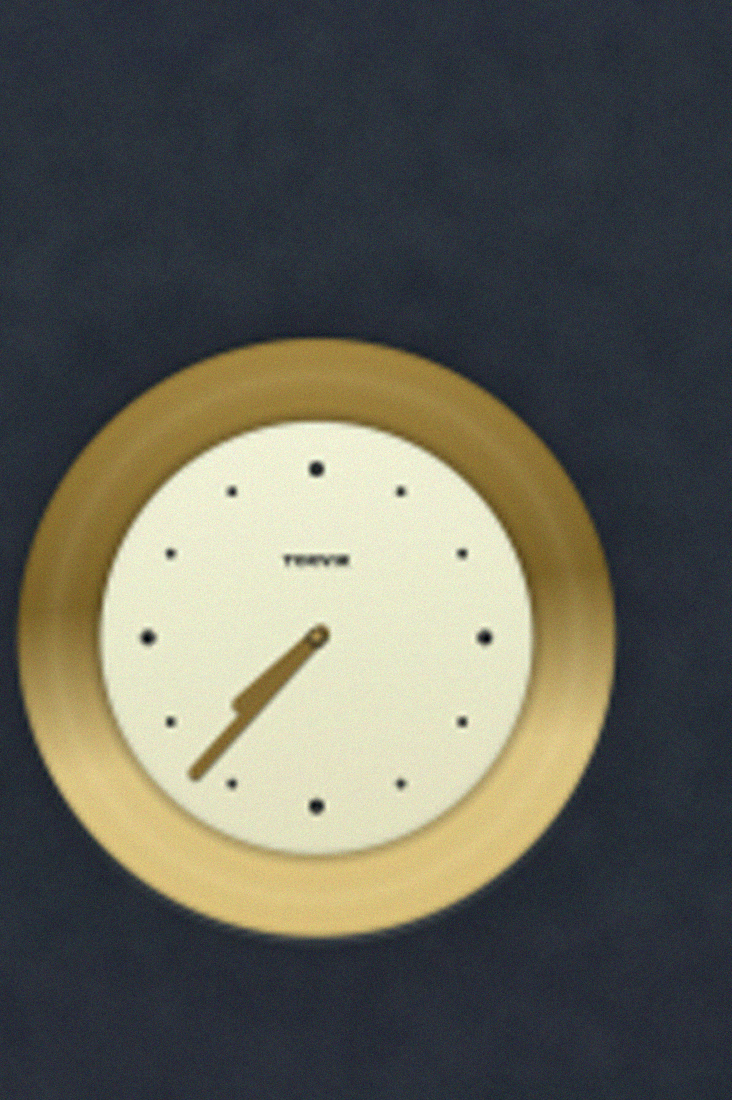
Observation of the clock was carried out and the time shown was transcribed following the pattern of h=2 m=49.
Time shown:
h=7 m=37
